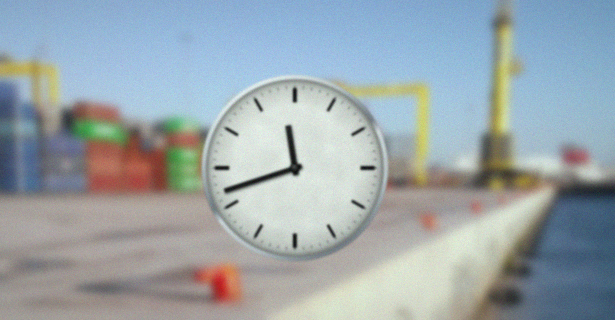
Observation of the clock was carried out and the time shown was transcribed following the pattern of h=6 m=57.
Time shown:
h=11 m=42
